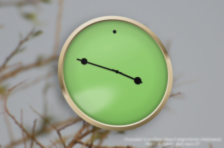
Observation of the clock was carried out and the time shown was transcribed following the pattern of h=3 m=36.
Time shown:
h=3 m=48
